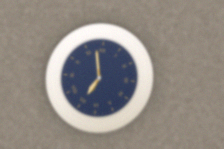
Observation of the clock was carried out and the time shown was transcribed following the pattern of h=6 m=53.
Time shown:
h=6 m=58
